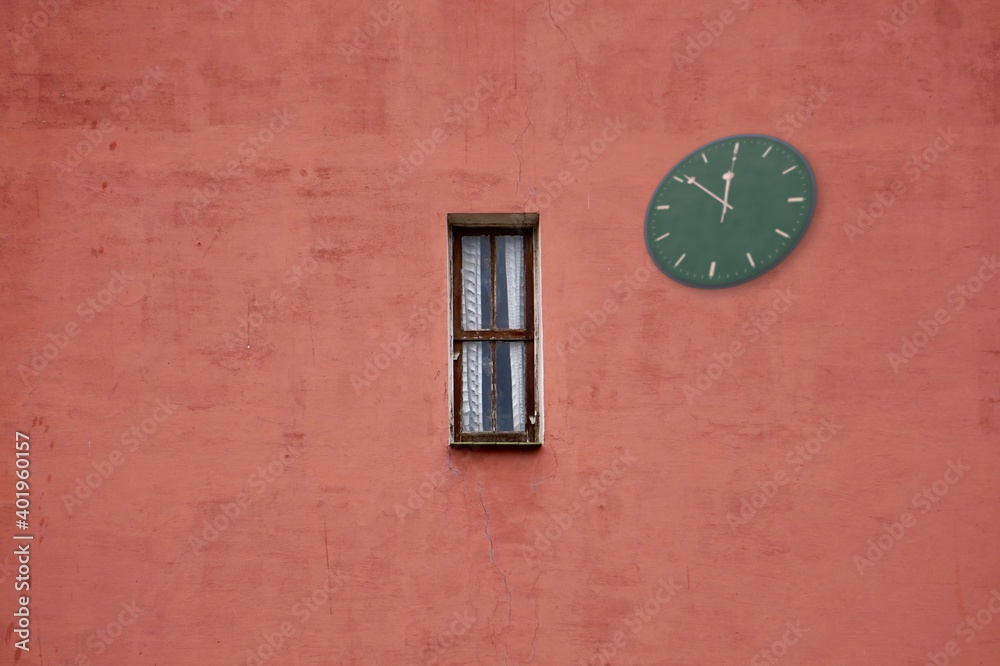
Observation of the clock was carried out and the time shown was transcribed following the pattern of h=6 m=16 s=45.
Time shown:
h=11 m=51 s=0
